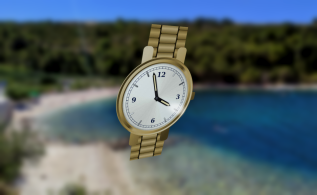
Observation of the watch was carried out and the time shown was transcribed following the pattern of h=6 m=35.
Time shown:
h=3 m=57
